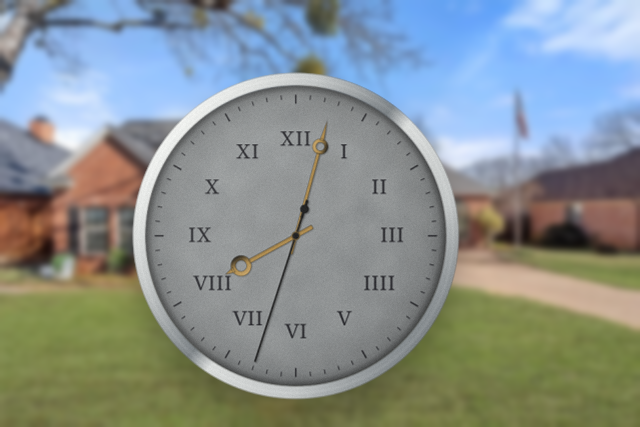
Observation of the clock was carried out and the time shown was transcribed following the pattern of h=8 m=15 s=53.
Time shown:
h=8 m=2 s=33
